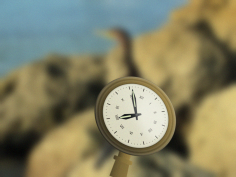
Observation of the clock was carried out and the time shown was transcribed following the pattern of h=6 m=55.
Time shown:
h=7 m=56
